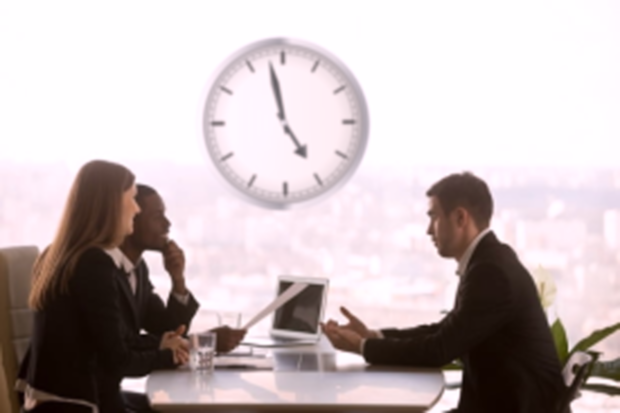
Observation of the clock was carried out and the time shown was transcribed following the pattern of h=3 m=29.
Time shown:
h=4 m=58
